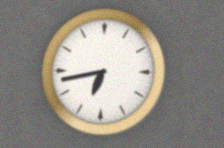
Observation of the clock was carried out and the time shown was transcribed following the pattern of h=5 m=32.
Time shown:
h=6 m=43
